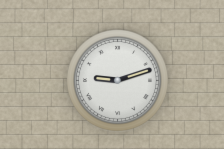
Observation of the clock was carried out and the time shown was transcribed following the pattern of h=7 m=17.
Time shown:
h=9 m=12
